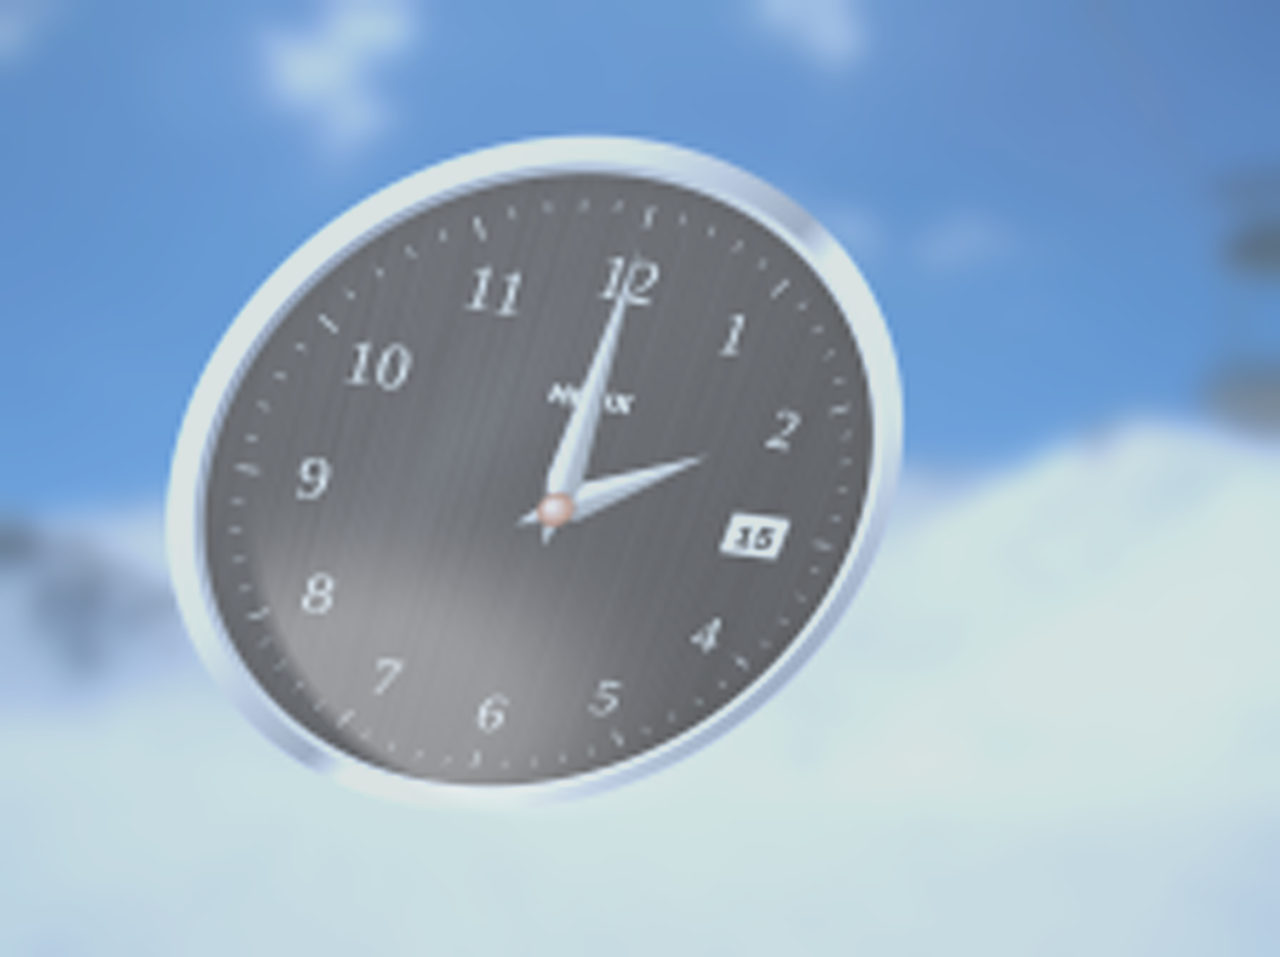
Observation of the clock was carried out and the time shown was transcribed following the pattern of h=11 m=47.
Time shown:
h=2 m=0
